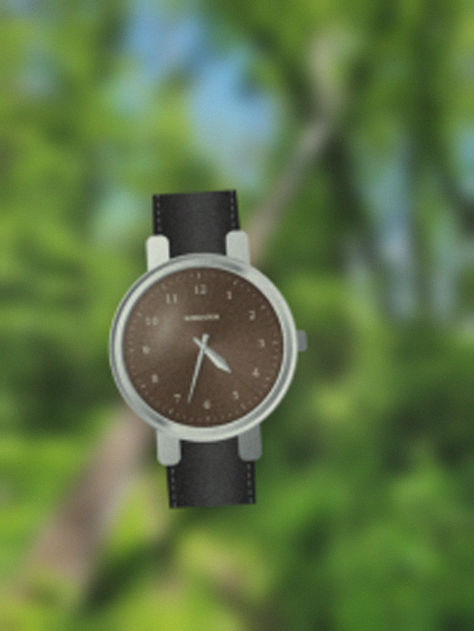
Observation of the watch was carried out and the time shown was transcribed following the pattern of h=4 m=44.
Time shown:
h=4 m=33
